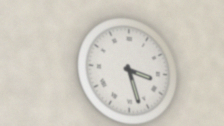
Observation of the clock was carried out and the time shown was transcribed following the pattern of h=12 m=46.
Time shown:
h=3 m=27
